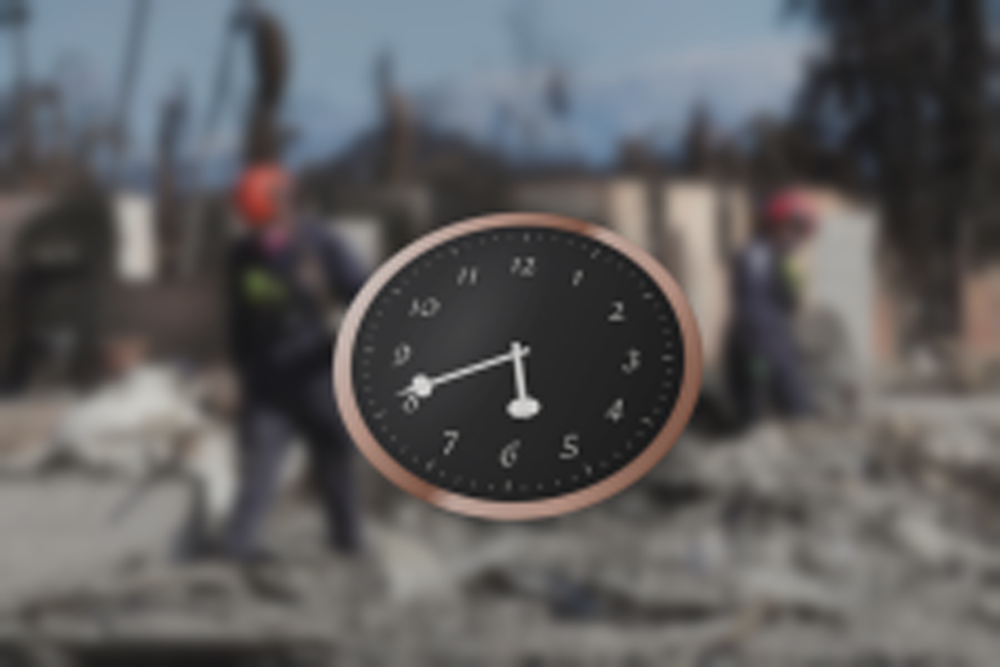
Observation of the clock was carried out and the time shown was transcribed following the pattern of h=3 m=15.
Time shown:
h=5 m=41
